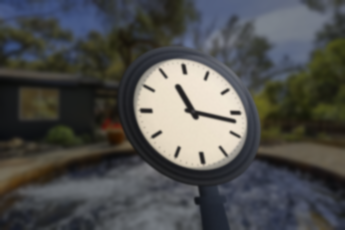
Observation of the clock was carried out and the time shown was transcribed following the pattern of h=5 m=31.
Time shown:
h=11 m=17
